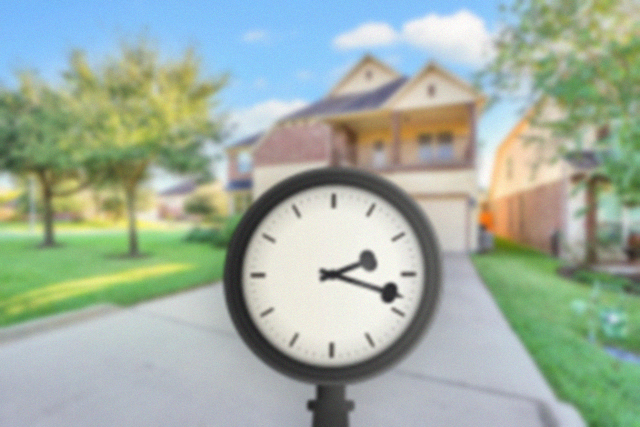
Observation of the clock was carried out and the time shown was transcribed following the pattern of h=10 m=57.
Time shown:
h=2 m=18
